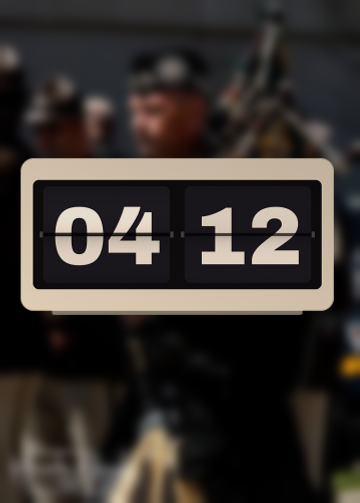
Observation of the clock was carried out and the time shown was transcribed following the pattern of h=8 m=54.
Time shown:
h=4 m=12
